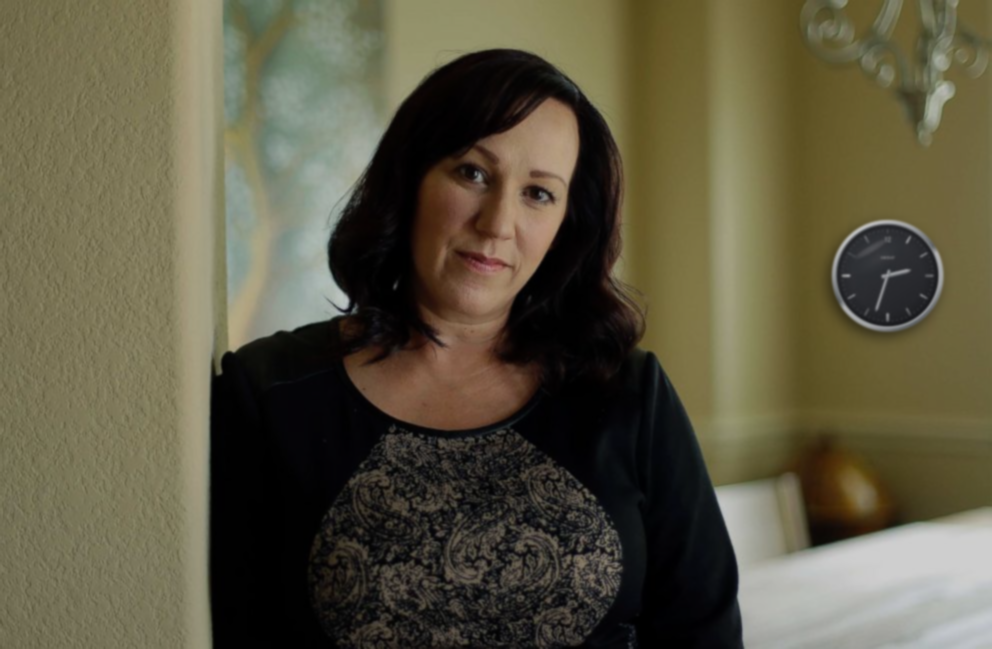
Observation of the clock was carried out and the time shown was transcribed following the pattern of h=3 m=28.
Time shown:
h=2 m=33
